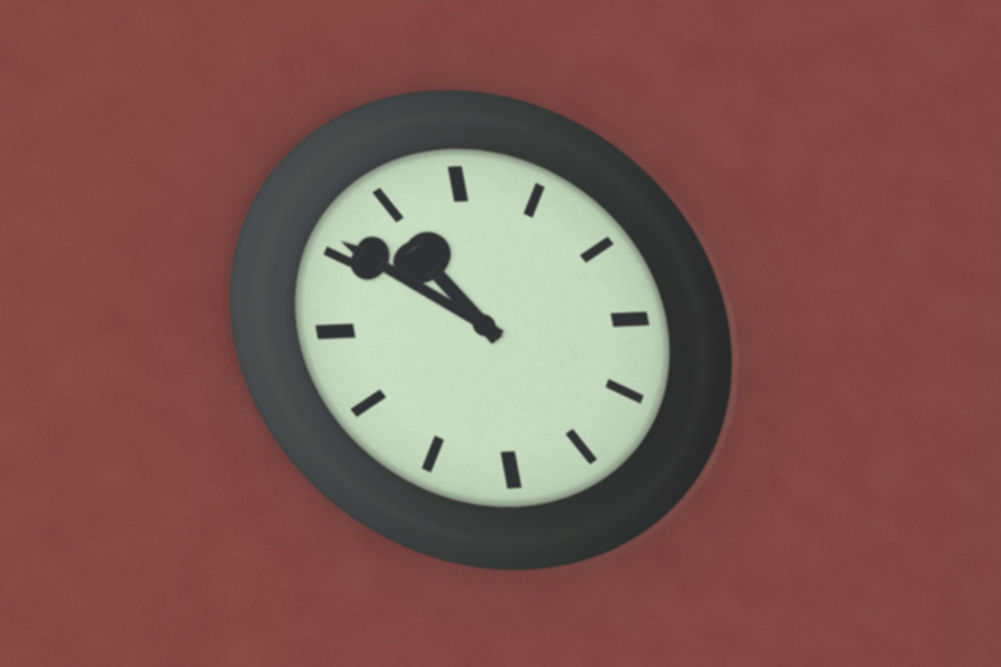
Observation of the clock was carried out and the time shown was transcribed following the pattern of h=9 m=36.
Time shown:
h=10 m=51
